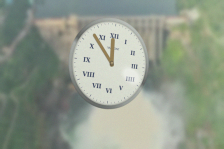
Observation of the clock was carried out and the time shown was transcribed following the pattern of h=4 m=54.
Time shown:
h=11 m=53
